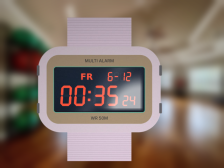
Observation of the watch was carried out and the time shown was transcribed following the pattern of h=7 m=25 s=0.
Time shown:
h=0 m=35 s=24
